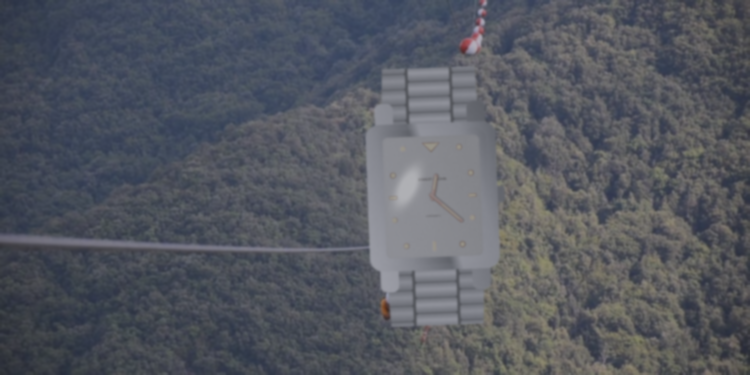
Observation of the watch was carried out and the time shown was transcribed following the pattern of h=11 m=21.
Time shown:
h=12 m=22
